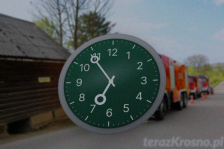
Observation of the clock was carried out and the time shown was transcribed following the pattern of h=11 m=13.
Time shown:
h=6 m=54
